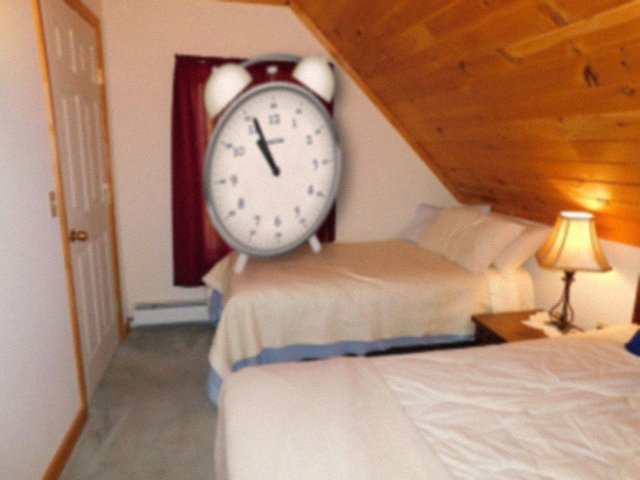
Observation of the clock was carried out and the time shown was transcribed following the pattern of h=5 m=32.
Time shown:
h=10 m=56
